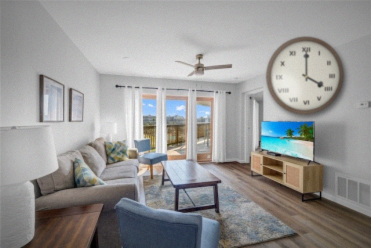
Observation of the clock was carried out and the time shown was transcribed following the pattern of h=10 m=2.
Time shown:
h=4 m=0
